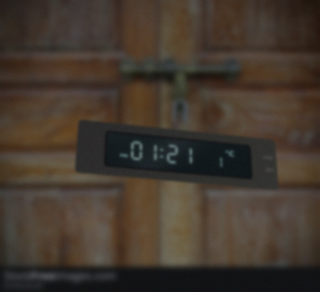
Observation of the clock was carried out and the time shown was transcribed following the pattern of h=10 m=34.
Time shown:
h=1 m=21
